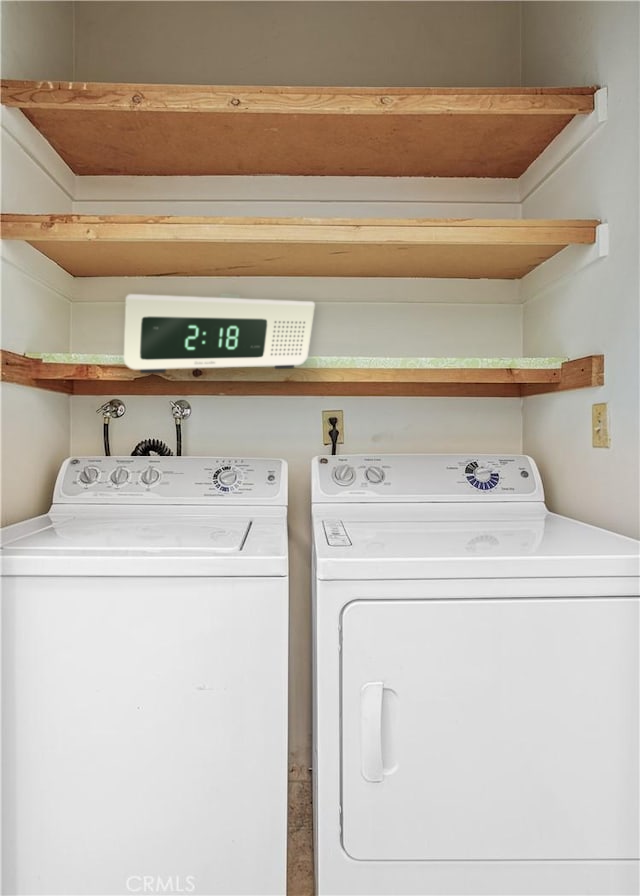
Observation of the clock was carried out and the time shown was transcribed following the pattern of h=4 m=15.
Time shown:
h=2 m=18
